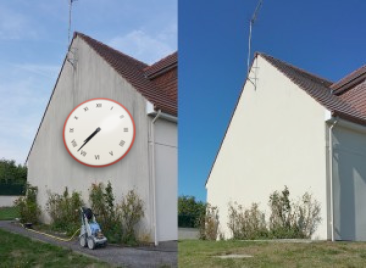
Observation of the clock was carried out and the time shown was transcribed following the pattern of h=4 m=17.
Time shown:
h=7 m=37
